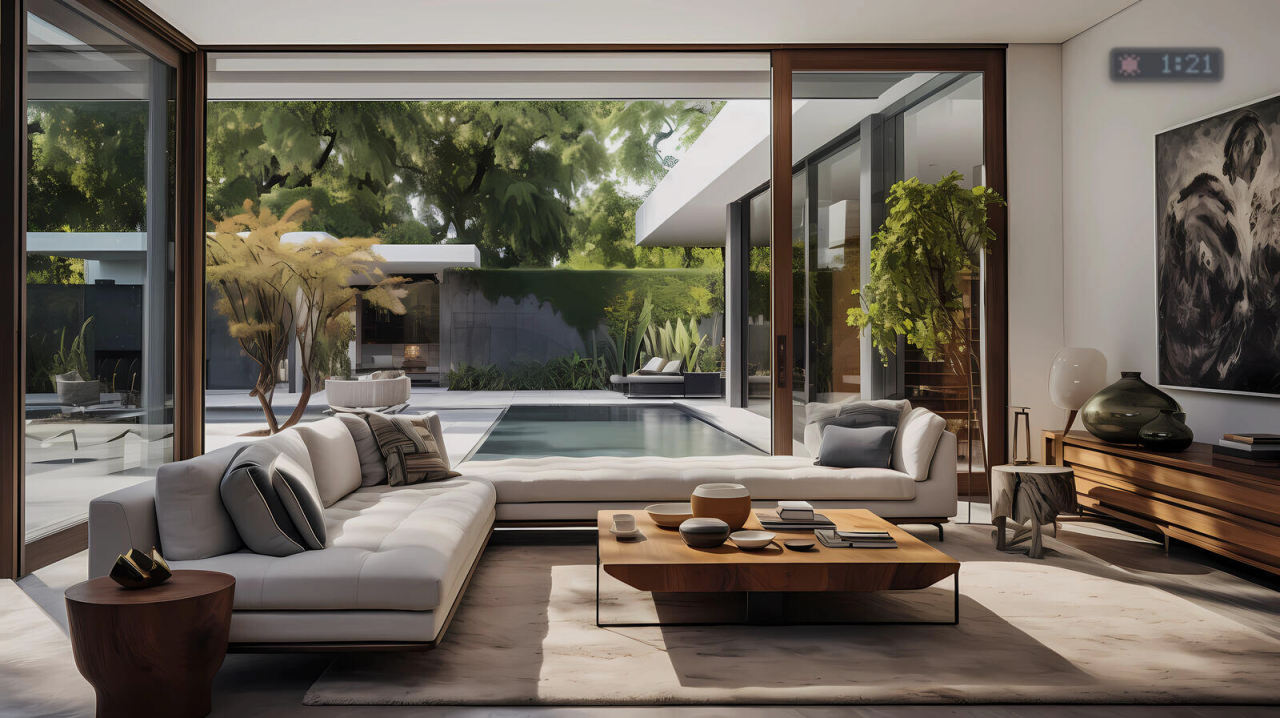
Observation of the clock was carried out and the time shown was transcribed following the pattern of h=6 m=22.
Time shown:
h=1 m=21
